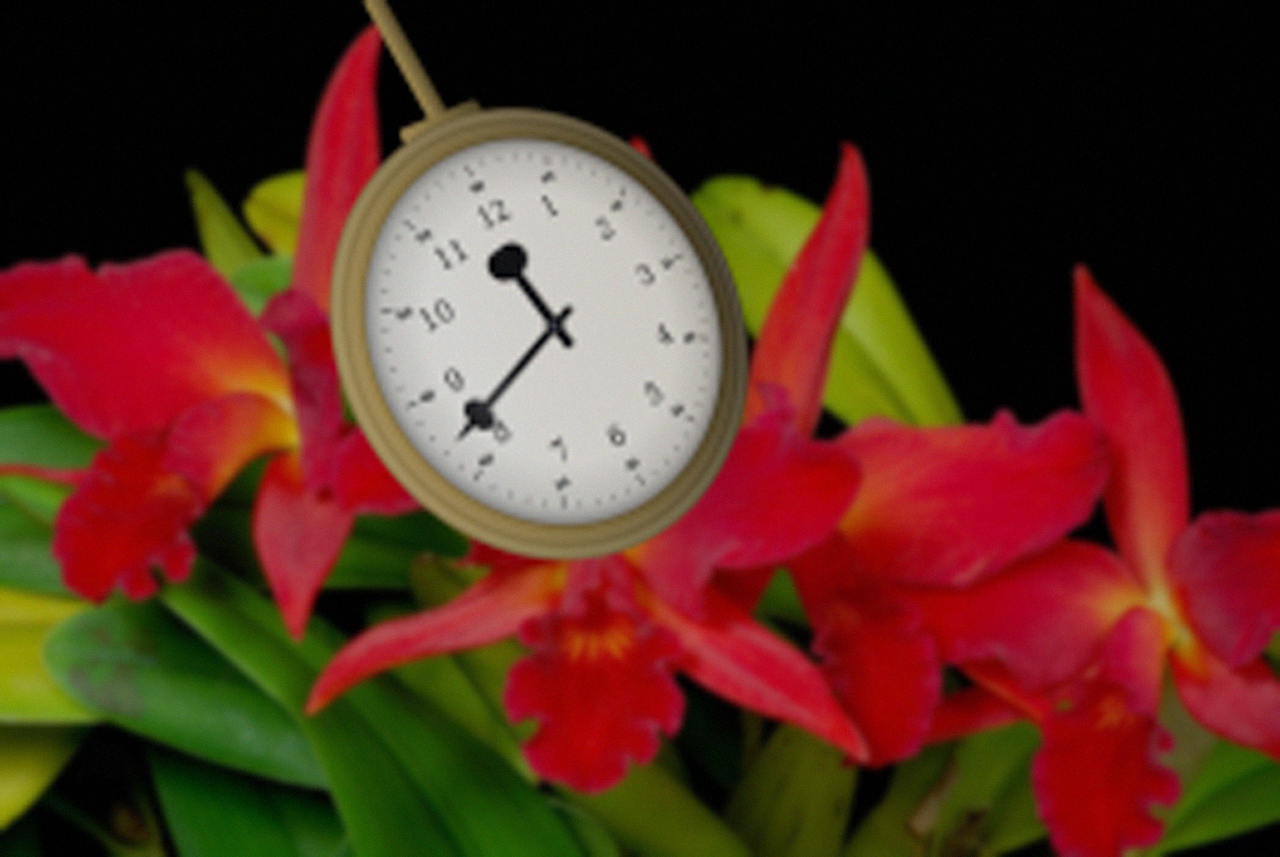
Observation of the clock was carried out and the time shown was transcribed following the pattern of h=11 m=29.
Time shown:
h=11 m=42
